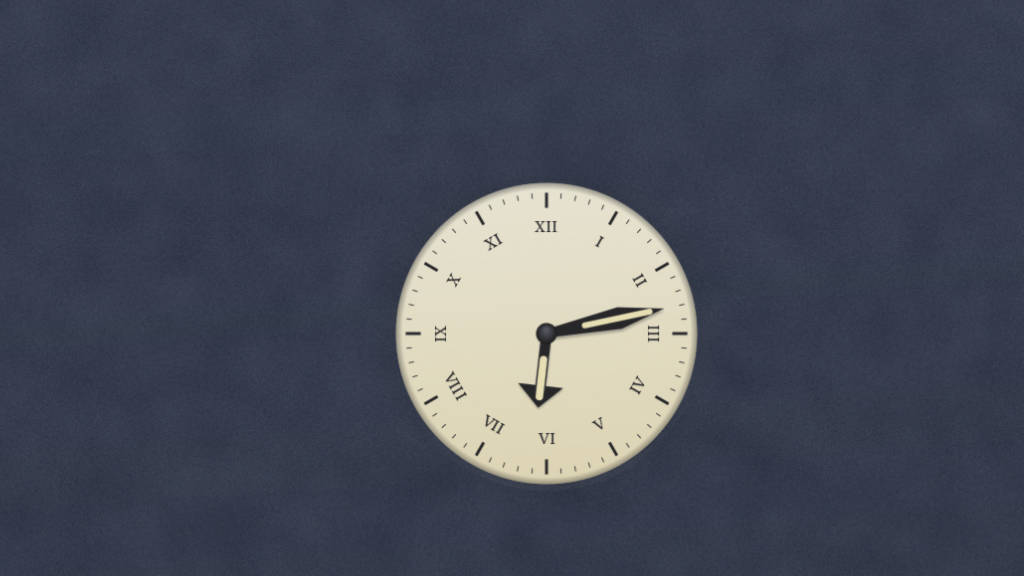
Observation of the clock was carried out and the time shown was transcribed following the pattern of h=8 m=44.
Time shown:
h=6 m=13
